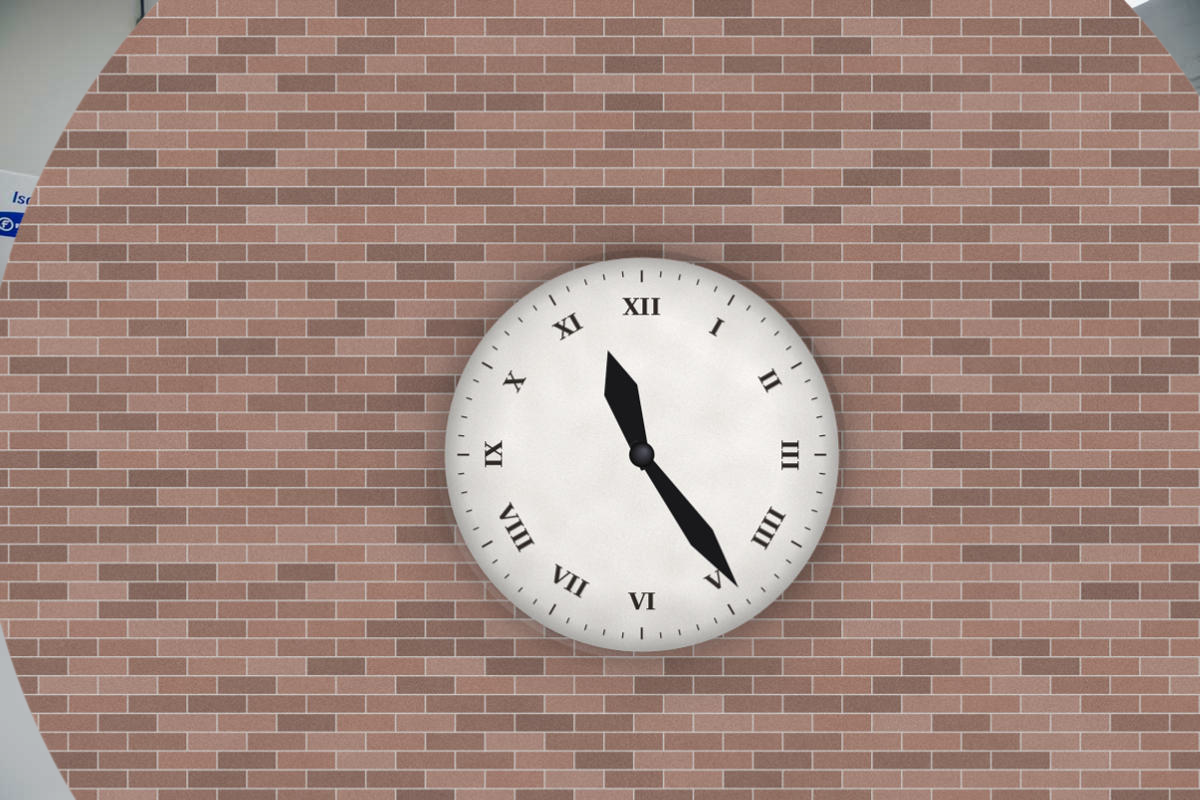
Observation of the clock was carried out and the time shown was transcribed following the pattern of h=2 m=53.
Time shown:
h=11 m=24
